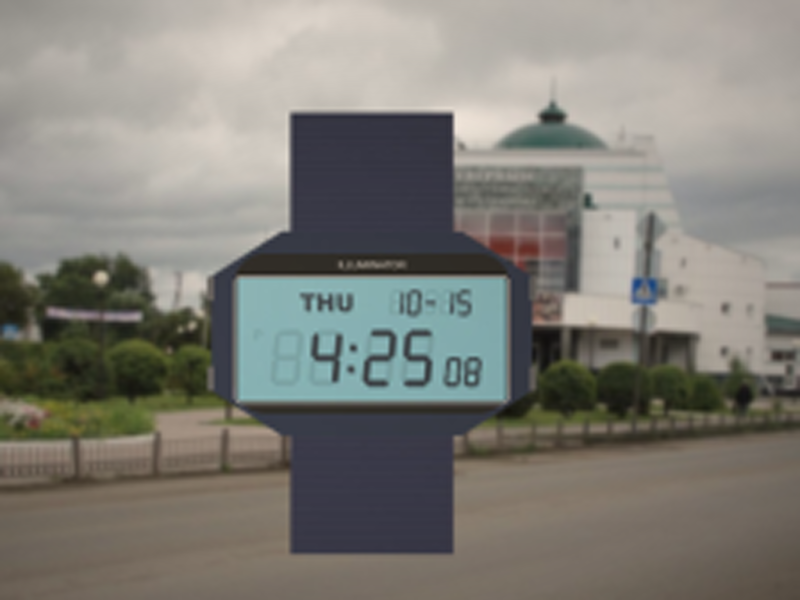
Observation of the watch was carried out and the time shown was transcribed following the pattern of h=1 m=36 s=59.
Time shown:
h=4 m=25 s=8
